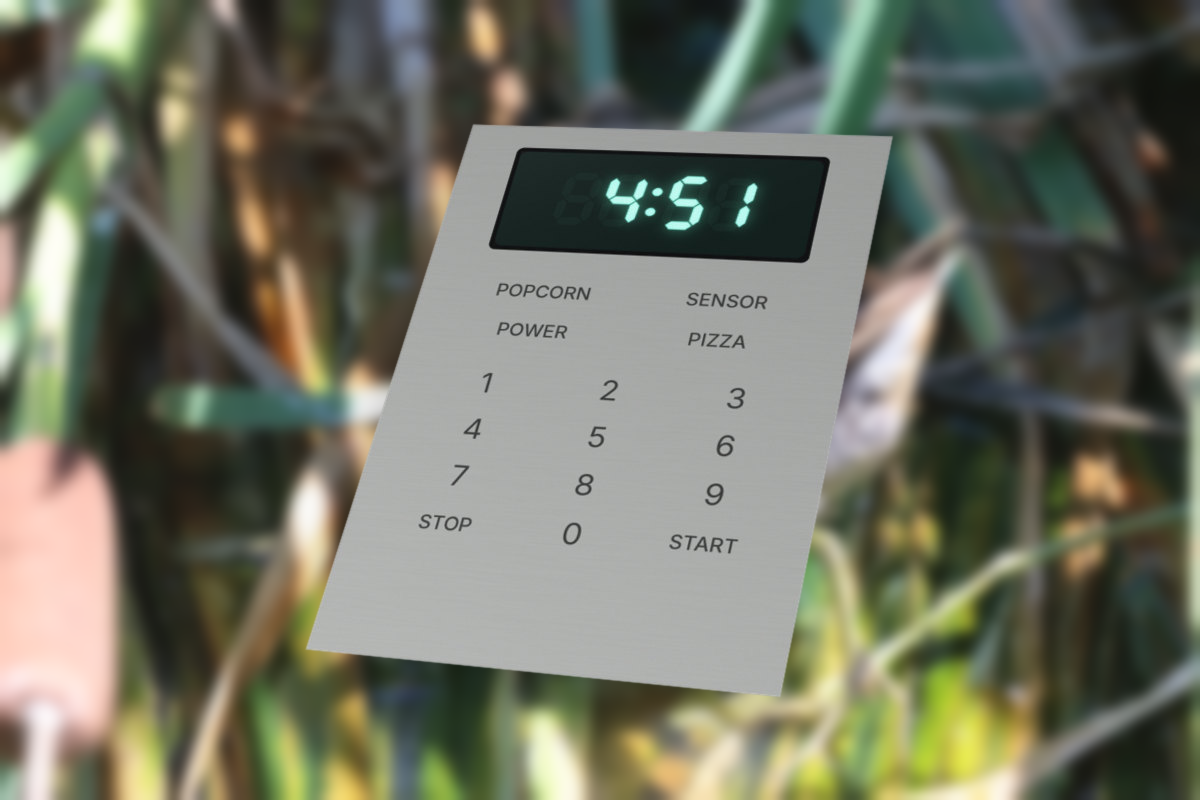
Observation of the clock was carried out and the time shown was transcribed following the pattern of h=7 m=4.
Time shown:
h=4 m=51
